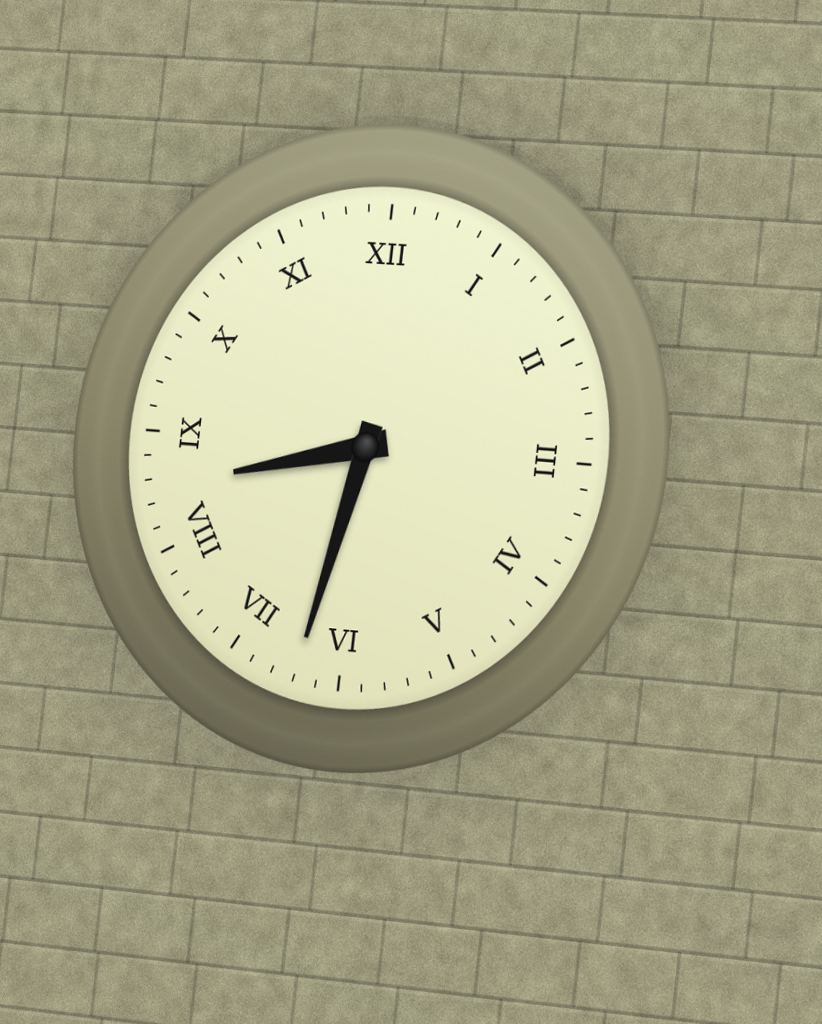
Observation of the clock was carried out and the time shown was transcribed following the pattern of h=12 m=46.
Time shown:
h=8 m=32
